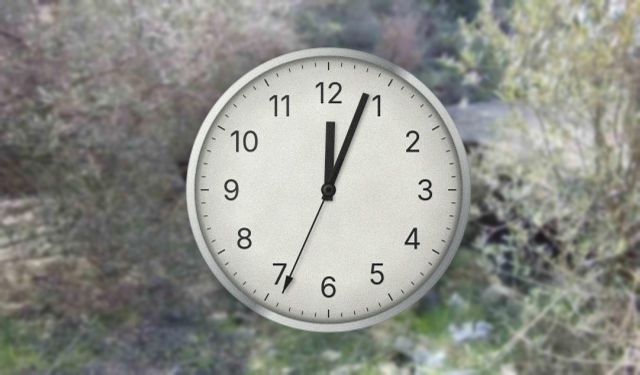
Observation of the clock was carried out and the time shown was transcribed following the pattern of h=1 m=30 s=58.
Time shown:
h=12 m=3 s=34
